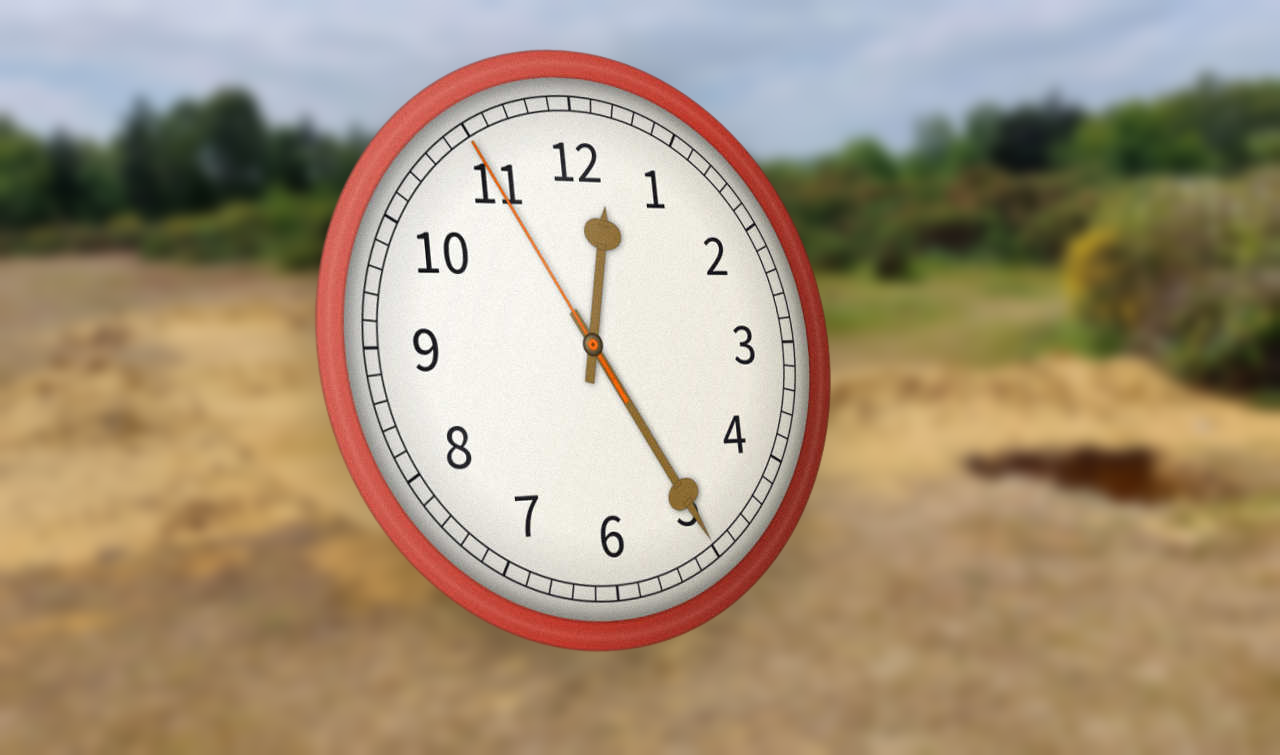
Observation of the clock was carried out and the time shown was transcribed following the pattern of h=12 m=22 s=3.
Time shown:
h=12 m=24 s=55
